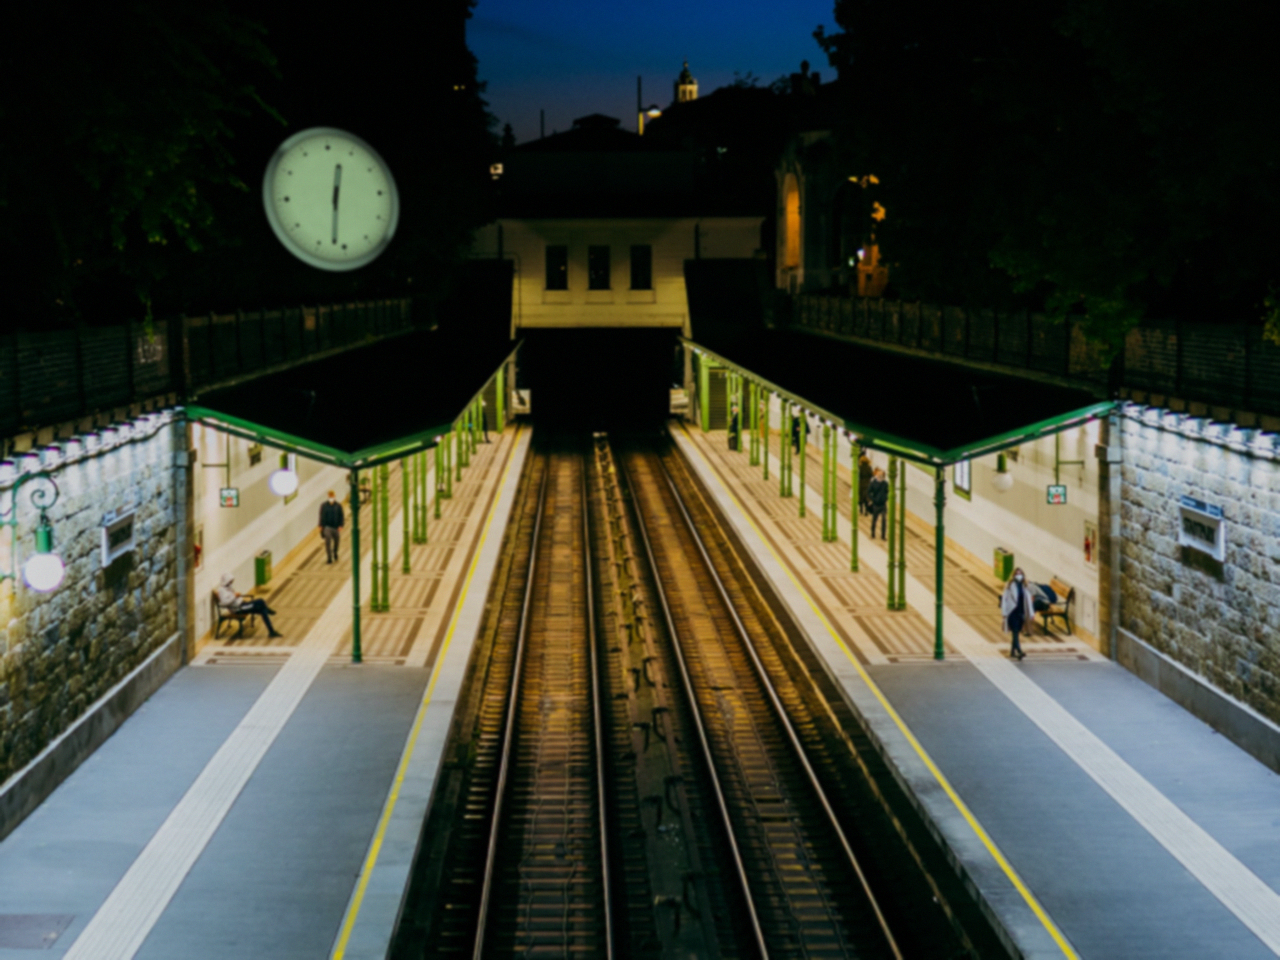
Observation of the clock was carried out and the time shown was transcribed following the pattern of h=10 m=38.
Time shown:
h=12 m=32
